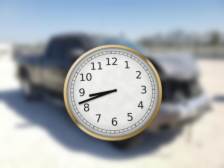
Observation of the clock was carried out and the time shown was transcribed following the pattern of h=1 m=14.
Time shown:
h=8 m=42
